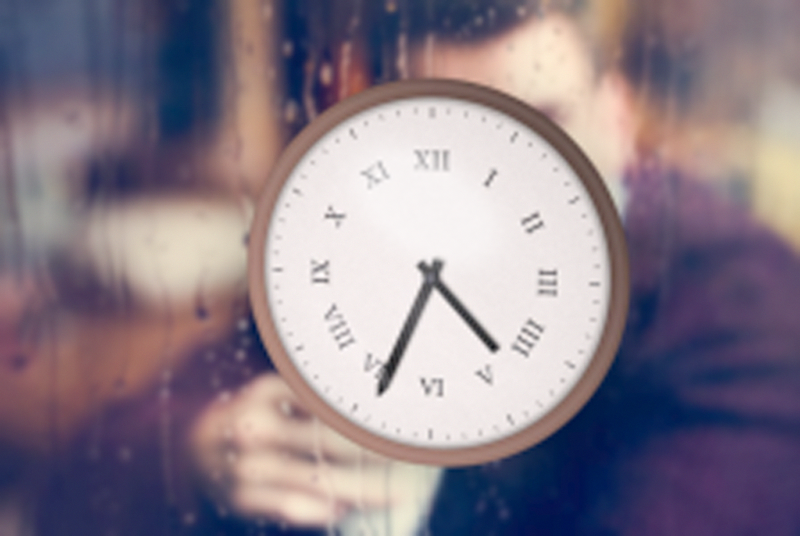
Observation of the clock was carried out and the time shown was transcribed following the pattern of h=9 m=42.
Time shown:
h=4 m=34
